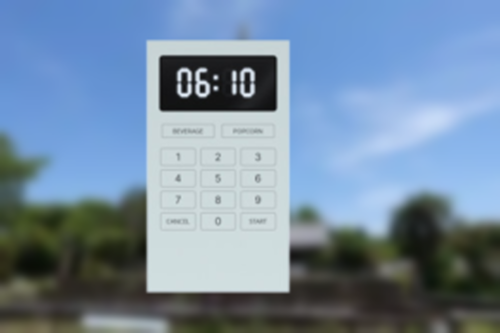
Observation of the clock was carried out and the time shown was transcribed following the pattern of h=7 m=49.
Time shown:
h=6 m=10
